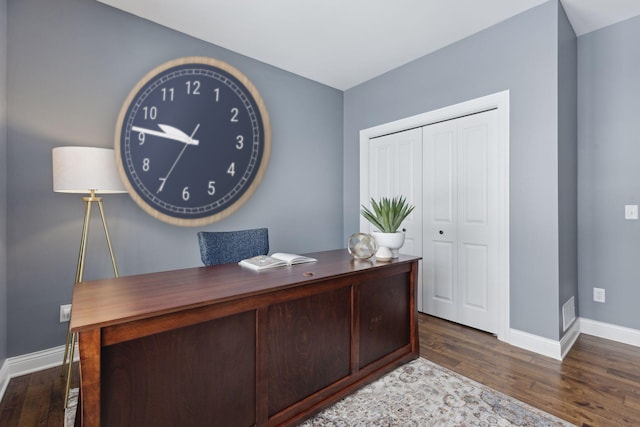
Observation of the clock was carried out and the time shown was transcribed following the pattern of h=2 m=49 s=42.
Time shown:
h=9 m=46 s=35
